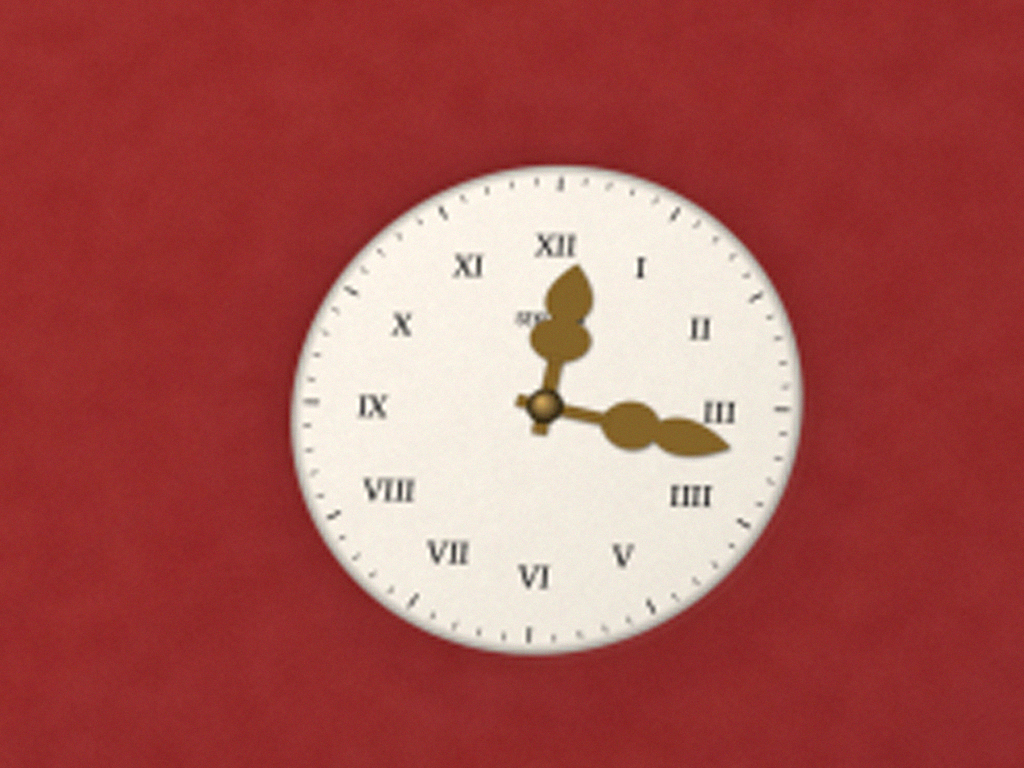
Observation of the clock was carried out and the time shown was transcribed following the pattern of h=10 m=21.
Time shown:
h=12 m=17
